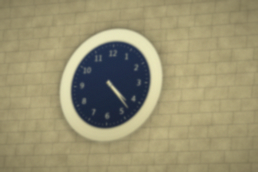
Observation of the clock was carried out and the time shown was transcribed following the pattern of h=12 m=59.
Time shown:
h=4 m=23
